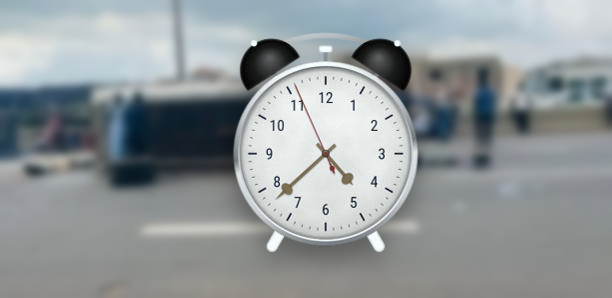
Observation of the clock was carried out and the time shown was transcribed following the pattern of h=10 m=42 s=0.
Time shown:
h=4 m=37 s=56
